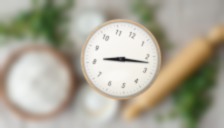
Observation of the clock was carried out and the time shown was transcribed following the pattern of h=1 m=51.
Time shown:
h=8 m=12
